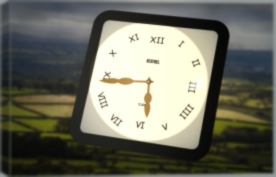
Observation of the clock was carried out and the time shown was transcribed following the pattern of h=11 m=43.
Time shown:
h=5 m=44
